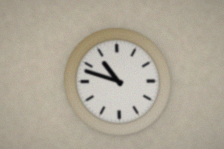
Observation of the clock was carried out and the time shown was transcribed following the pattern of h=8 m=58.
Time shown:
h=10 m=48
